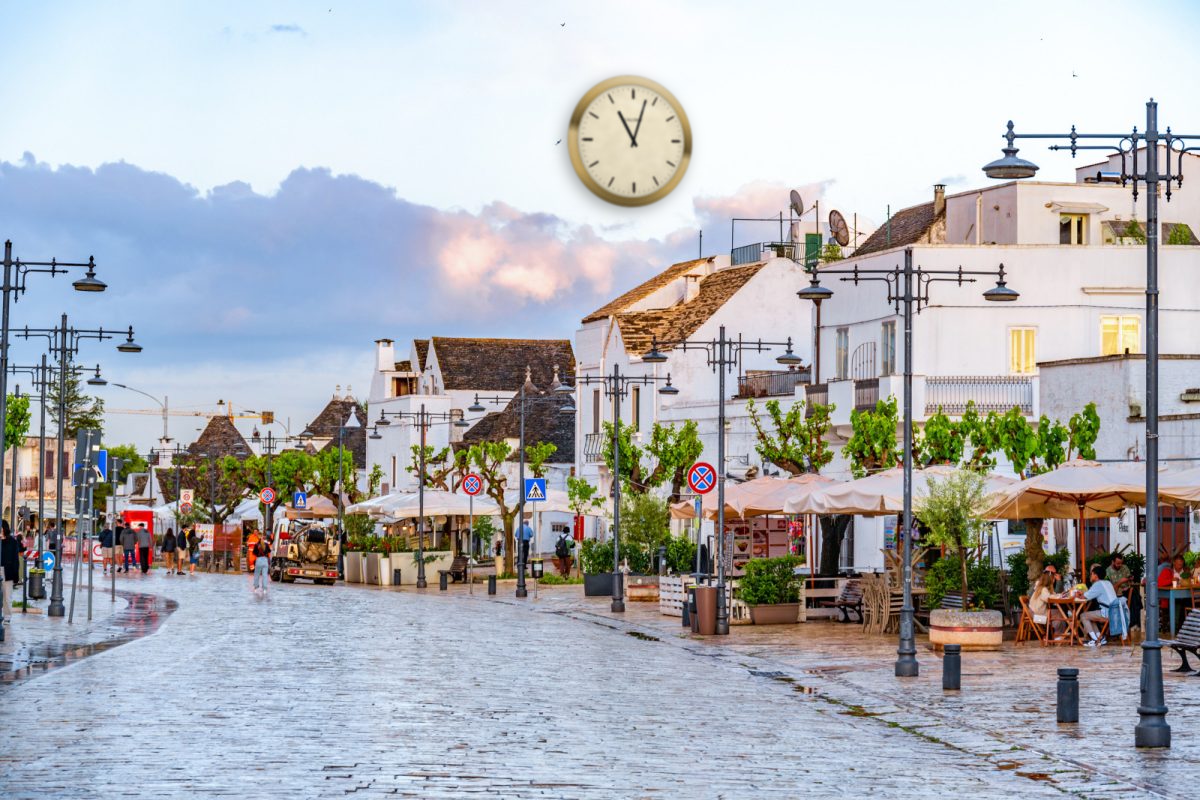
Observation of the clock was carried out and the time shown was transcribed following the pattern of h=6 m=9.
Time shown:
h=11 m=3
